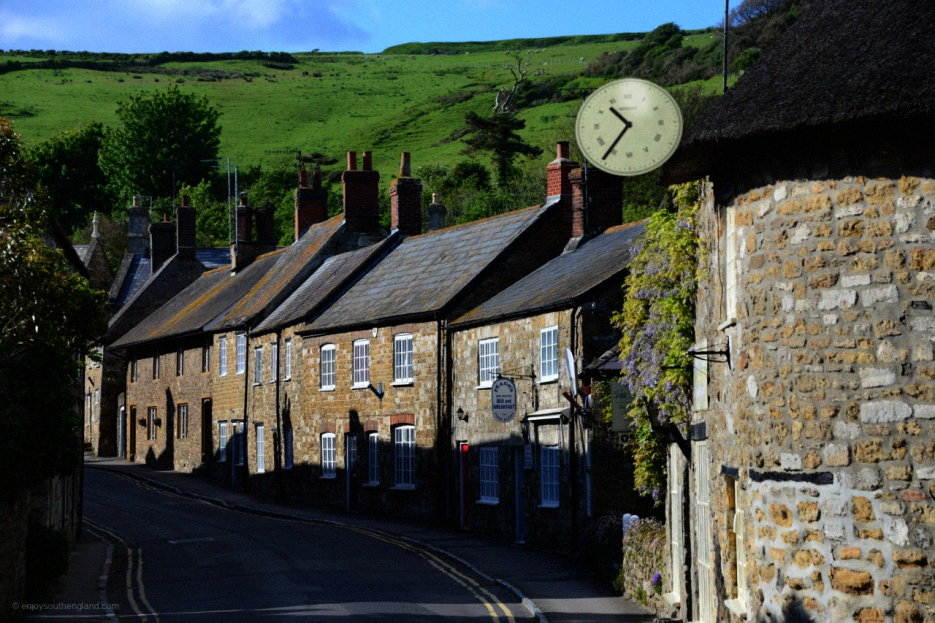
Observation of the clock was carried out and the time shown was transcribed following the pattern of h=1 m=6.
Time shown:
h=10 m=36
